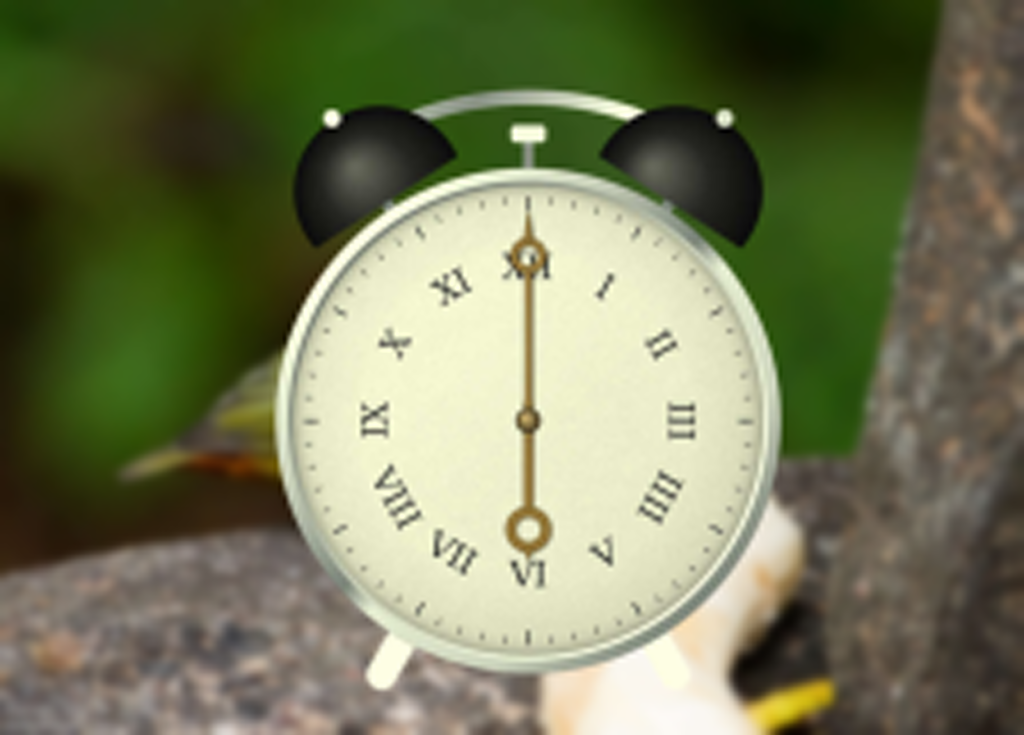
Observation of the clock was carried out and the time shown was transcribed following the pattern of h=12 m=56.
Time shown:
h=6 m=0
